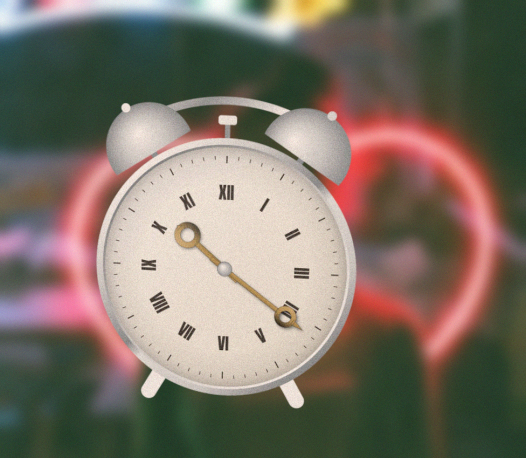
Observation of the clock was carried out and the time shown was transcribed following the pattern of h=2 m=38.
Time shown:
h=10 m=21
